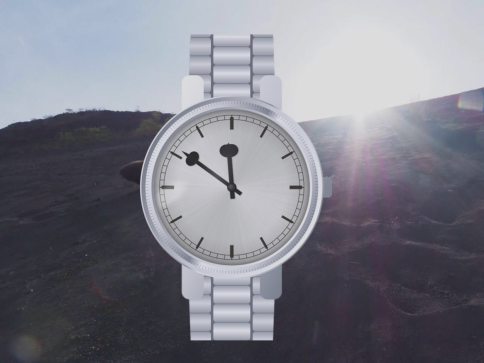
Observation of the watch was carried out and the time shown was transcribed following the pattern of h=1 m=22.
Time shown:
h=11 m=51
